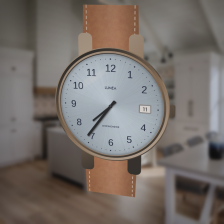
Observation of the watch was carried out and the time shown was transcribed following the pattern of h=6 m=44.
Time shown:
h=7 m=36
